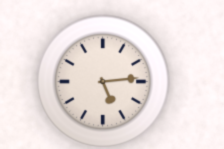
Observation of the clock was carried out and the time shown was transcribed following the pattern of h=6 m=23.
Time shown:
h=5 m=14
